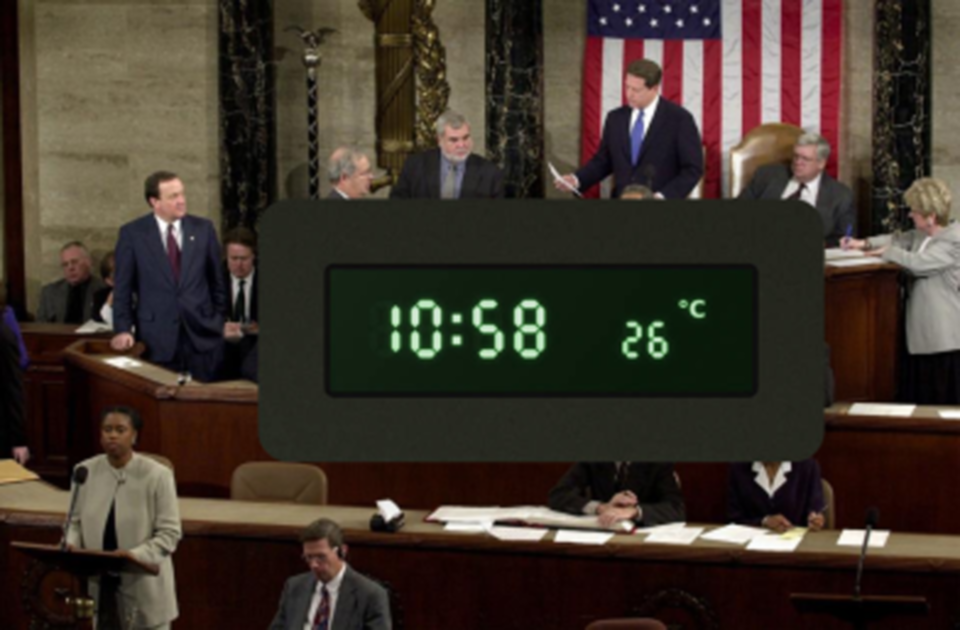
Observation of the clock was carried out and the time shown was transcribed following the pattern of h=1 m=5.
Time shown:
h=10 m=58
